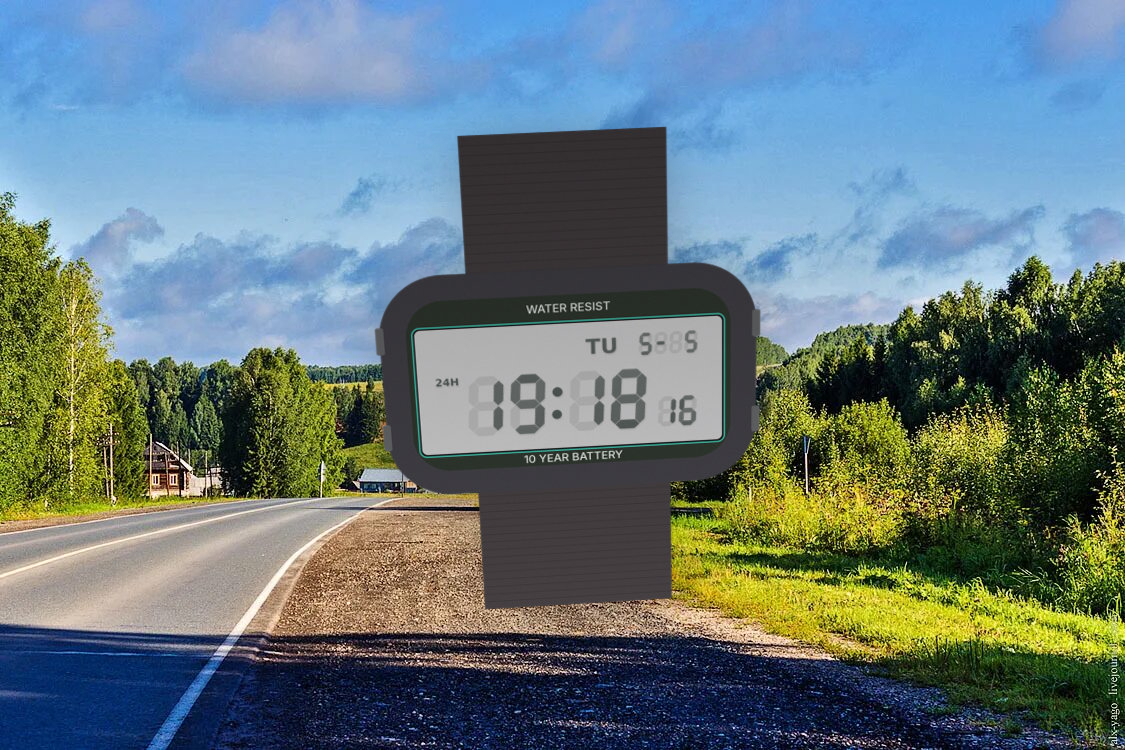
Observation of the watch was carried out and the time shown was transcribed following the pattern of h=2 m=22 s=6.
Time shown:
h=19 m=18 s=16
